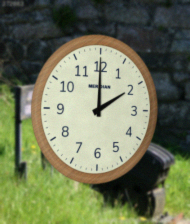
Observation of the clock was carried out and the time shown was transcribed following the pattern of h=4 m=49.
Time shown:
h=2 m=0
